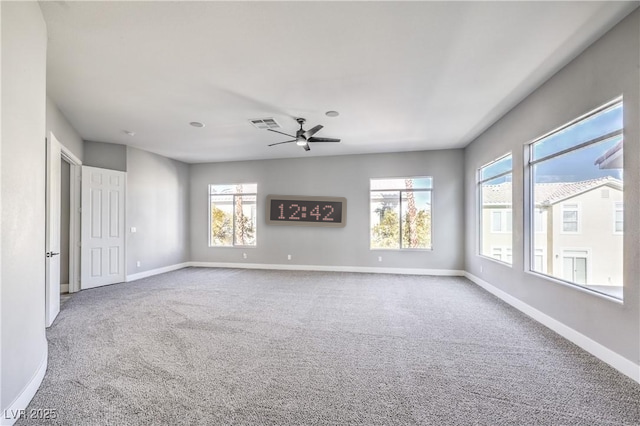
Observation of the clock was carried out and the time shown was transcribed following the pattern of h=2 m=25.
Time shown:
h=12 m=42
